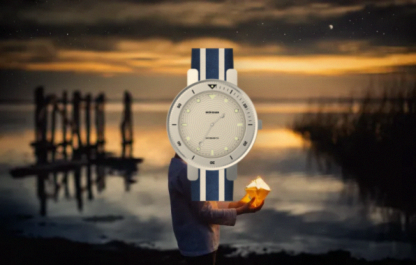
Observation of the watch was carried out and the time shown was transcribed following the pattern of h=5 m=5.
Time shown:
h=1 m=35
